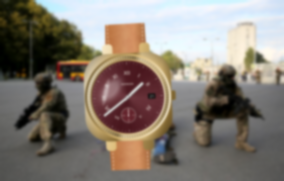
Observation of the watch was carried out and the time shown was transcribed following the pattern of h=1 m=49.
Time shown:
h=1 m=39
